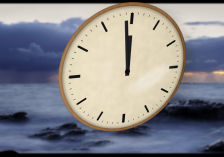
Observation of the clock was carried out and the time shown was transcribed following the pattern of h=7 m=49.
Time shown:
h=11 m=59
